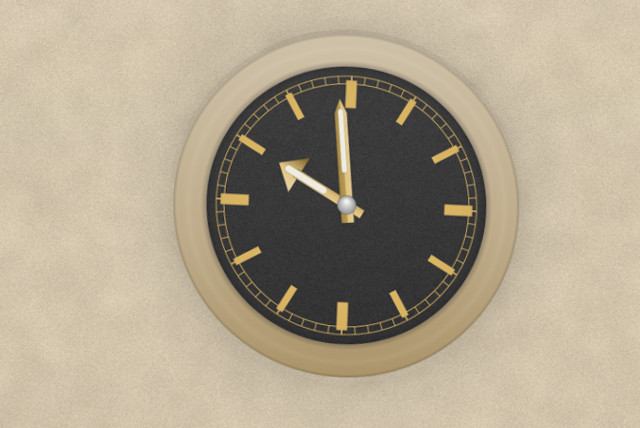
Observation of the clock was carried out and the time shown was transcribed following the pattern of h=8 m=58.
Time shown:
h=9 m=59
